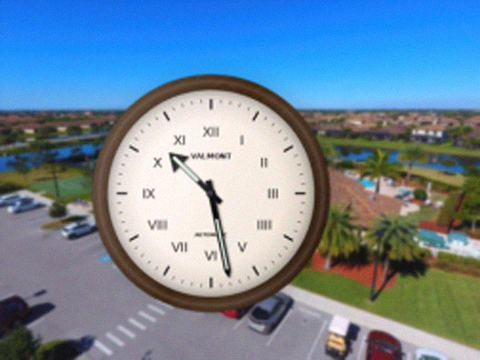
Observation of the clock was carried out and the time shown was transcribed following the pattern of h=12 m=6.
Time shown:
h=10 m=28
